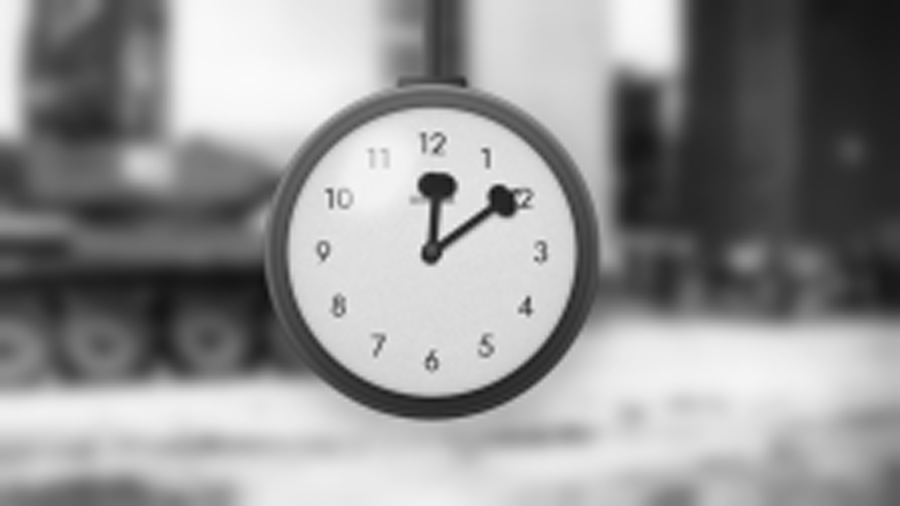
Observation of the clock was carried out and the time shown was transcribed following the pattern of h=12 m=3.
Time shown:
h=12 m=9
